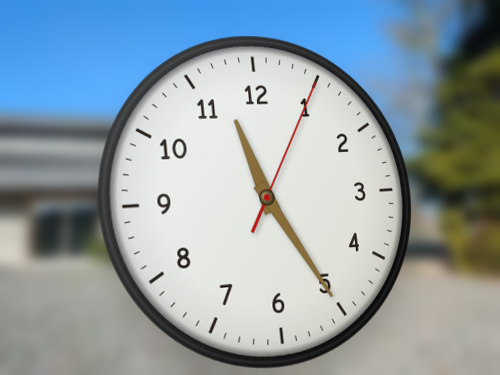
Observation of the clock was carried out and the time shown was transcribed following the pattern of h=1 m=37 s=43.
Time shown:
h=11 m=25 s=5
